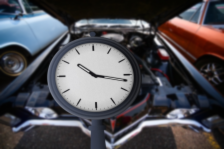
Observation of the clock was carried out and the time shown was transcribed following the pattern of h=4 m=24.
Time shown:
h=10 m=17
